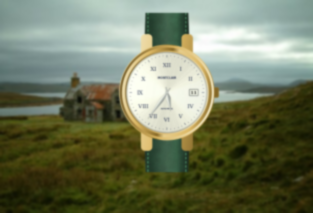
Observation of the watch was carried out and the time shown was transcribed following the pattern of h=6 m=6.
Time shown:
h=5 m=36
